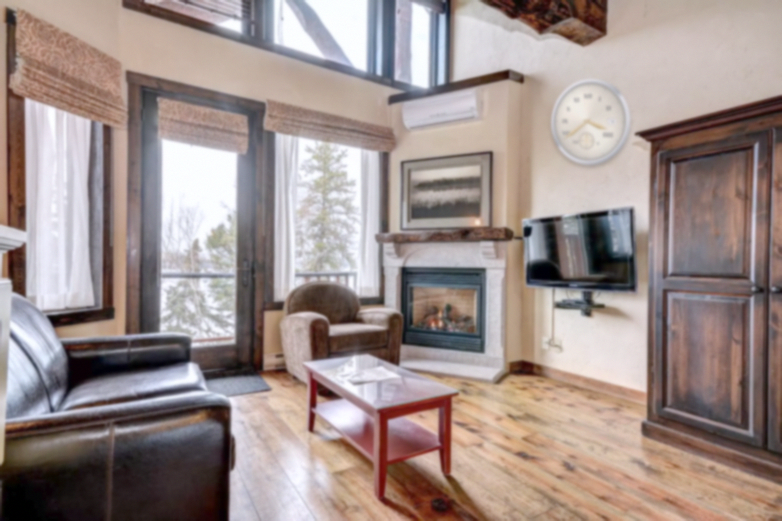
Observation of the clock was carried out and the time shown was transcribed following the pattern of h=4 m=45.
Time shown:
h=3 m=39
